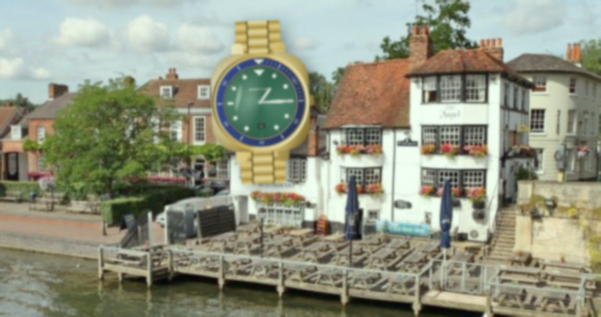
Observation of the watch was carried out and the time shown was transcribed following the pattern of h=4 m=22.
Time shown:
h=1 m=15
